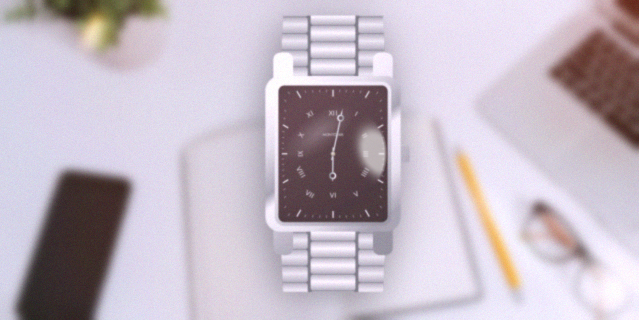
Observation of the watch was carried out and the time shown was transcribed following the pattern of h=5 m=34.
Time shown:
h=6 m=2
